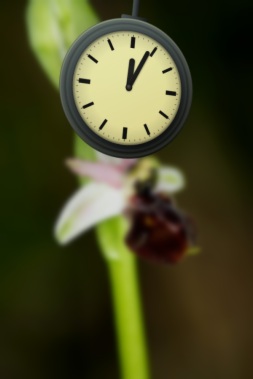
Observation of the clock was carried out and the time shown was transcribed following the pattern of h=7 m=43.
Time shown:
h=12 m=4
